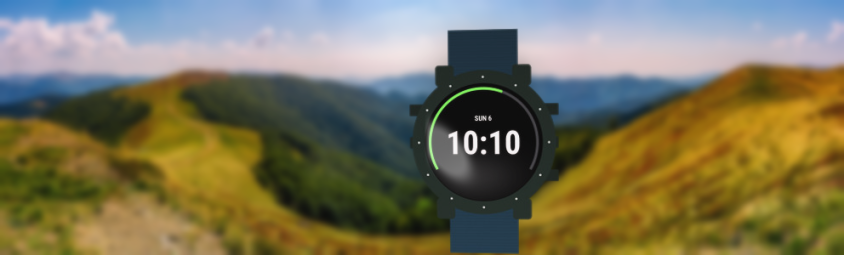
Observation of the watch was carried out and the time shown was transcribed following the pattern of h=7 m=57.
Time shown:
h=10 m=10
